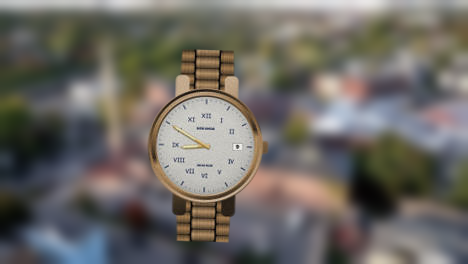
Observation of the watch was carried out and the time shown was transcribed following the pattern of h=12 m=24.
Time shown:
h=8 m=50
